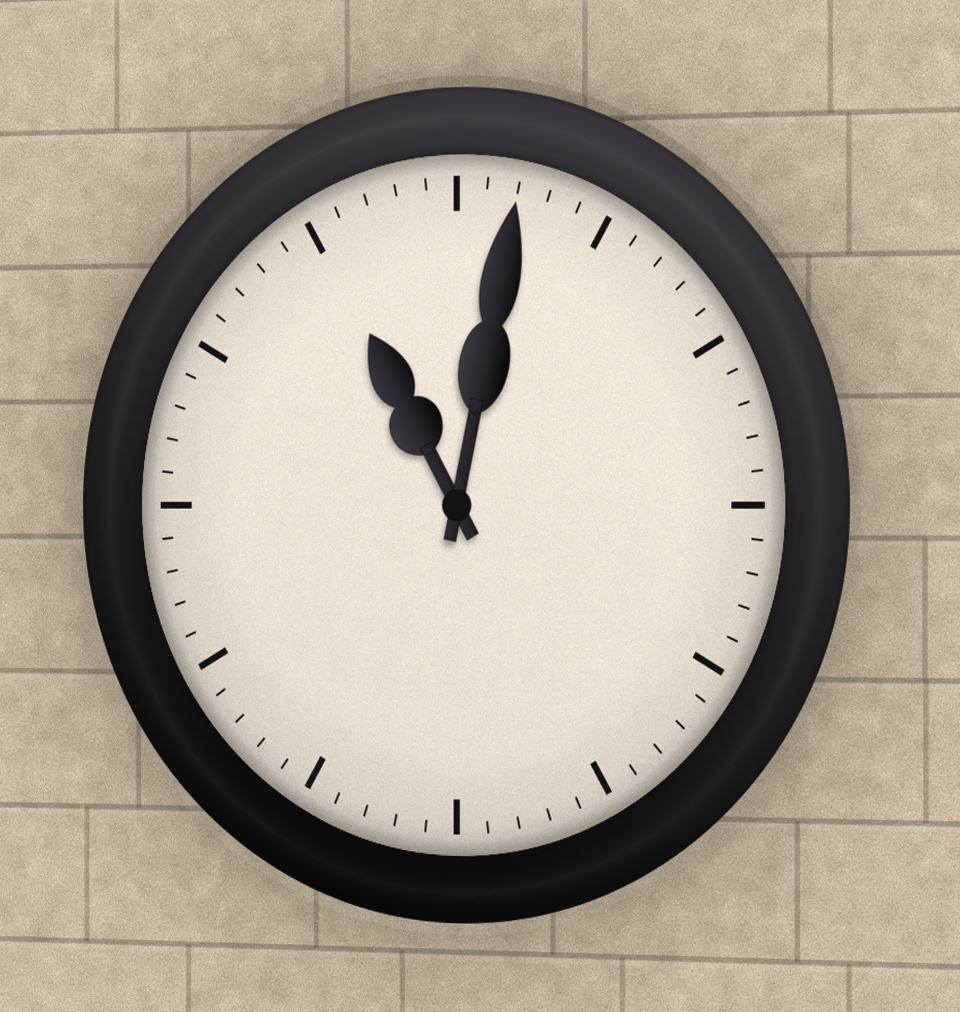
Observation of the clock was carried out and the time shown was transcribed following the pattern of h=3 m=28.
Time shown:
h=11 m=2
